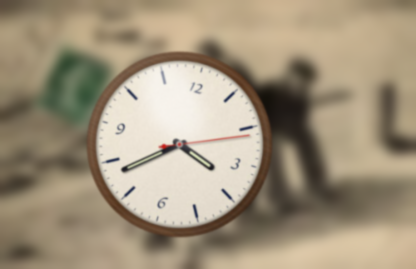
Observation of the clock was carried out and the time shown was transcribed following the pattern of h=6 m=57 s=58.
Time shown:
h=3 m=38 s=11
